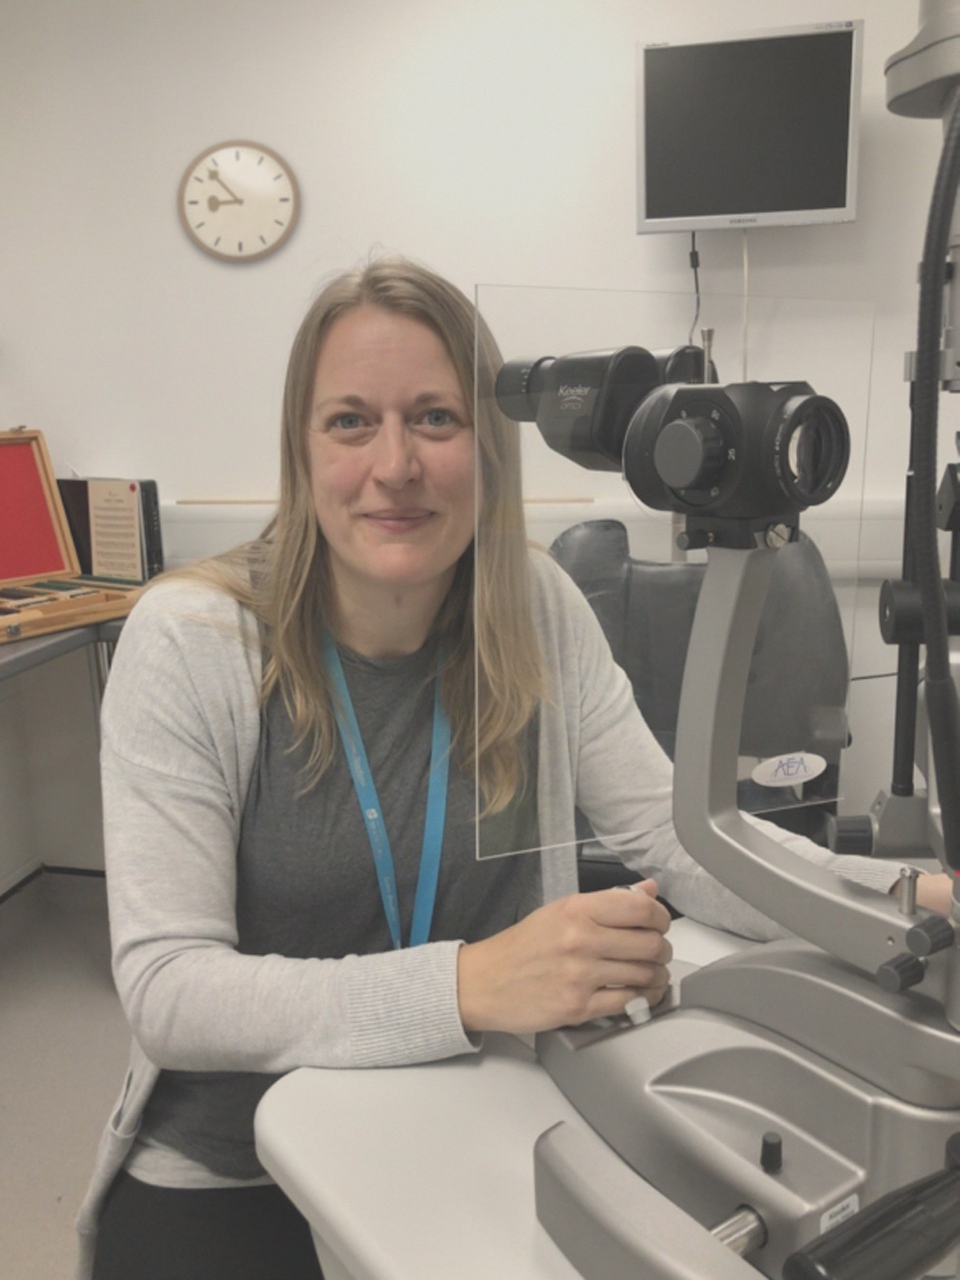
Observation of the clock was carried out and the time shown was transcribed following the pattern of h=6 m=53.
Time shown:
h=8 m=53
